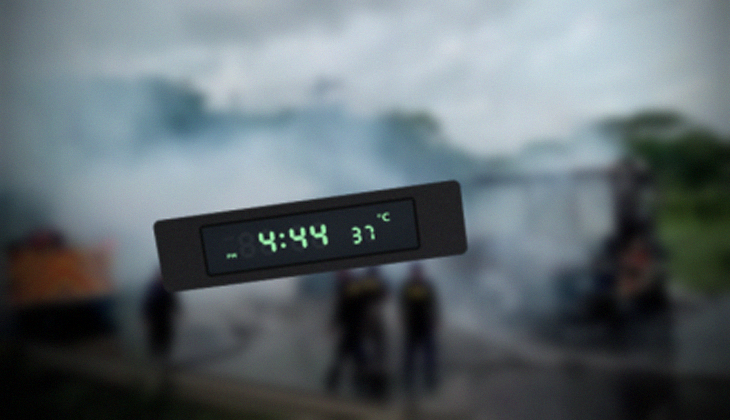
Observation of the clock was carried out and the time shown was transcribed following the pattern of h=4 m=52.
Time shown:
h=4 m=44
